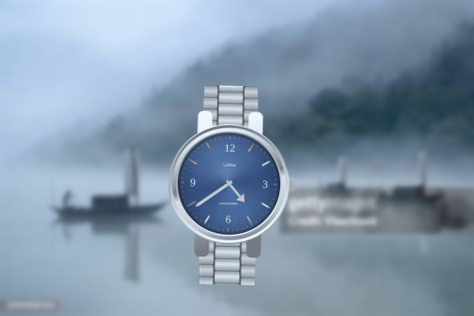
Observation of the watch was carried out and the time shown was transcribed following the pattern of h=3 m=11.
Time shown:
h=4 m=39
